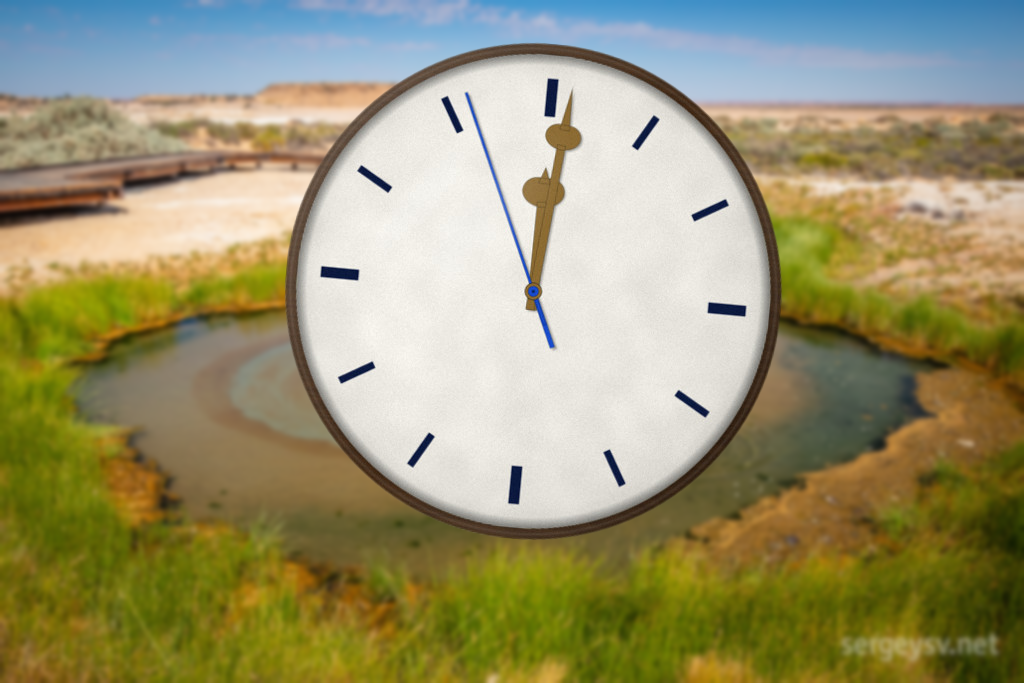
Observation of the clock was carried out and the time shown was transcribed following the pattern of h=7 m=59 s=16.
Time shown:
h=12 m=0 s=56
